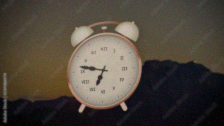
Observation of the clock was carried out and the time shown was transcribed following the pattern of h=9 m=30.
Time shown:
h=6 m=47
